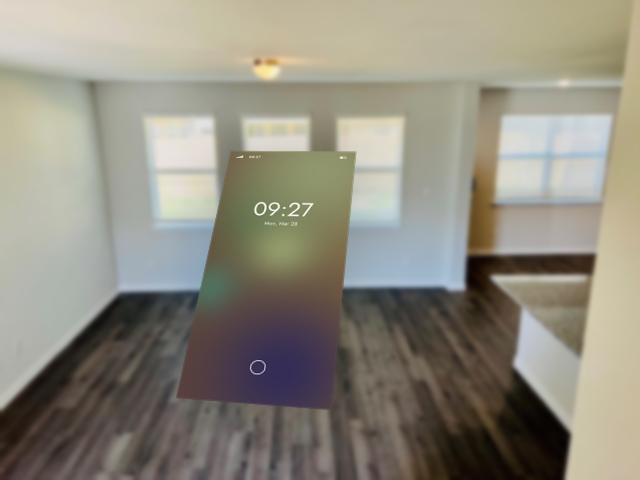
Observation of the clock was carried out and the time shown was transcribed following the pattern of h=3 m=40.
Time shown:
h=9 m=27
